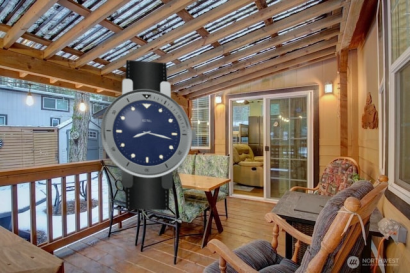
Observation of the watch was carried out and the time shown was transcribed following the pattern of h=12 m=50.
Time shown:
h=8 m=17
